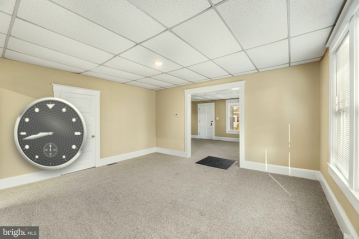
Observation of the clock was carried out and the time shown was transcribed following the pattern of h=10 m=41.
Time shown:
h=8 m=43
